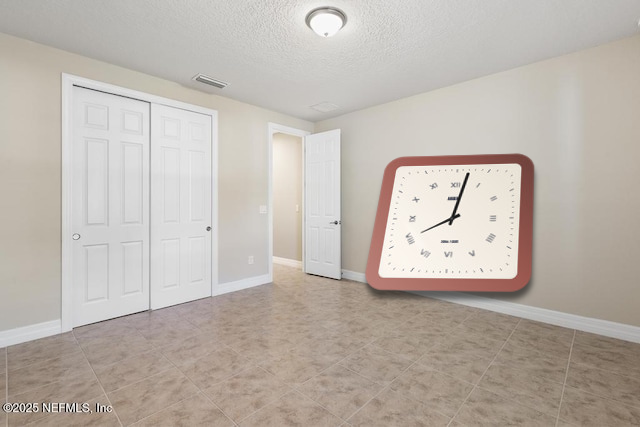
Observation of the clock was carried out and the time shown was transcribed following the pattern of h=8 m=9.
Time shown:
h=8 m=2
